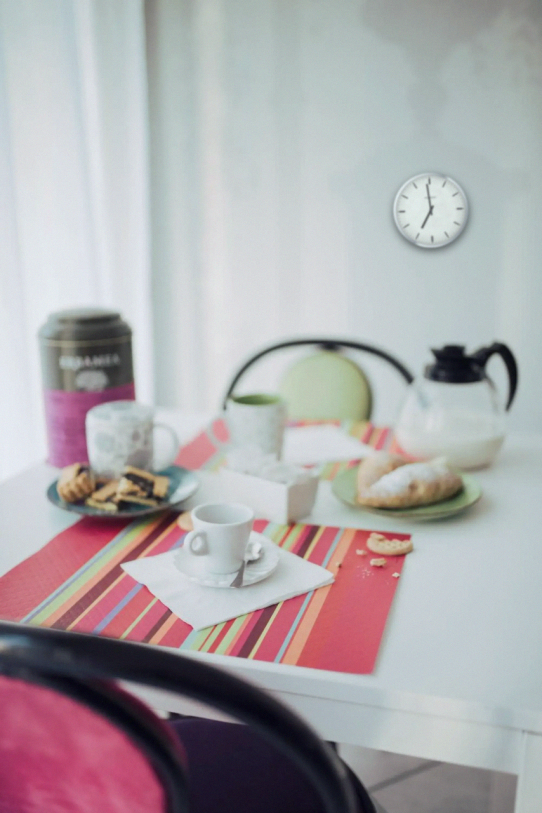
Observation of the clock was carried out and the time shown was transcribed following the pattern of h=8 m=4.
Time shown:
h=6 m=59
